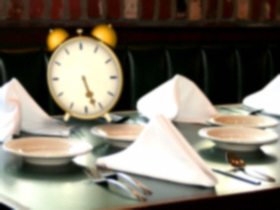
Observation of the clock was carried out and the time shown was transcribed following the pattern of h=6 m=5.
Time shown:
h=5 m=27
